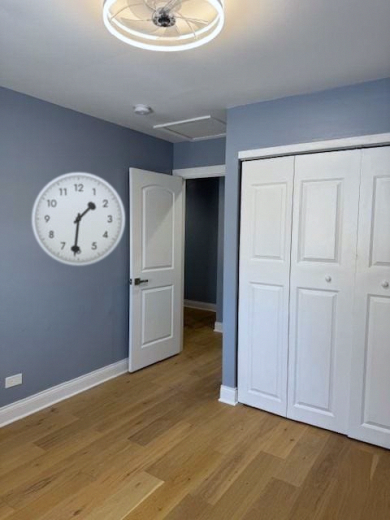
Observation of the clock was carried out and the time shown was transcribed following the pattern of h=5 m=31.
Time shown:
h=1 m=31
